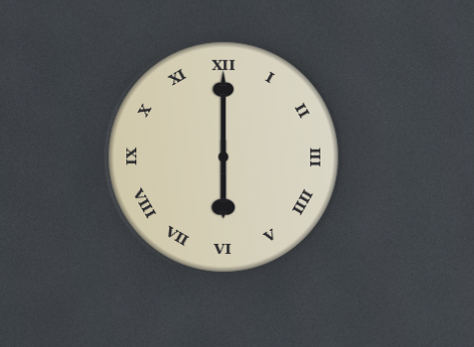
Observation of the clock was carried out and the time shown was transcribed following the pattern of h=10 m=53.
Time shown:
h=6 m=0
